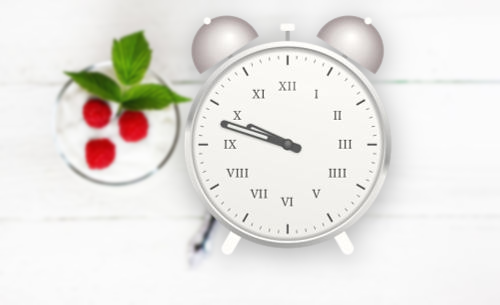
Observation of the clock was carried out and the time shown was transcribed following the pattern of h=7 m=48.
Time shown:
h=9 m=48
